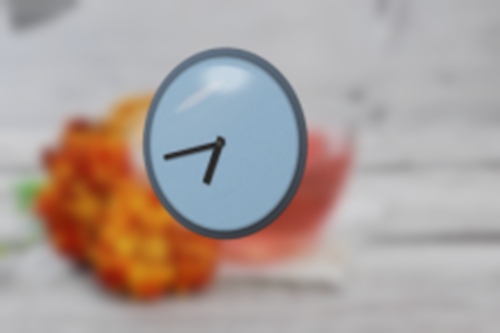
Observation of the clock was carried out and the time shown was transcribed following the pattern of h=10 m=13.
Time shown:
h=6 m=43
